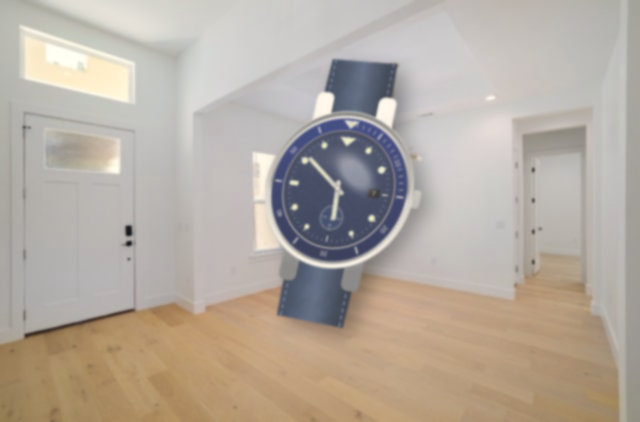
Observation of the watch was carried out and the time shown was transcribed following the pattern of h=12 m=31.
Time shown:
h=5 m=51
